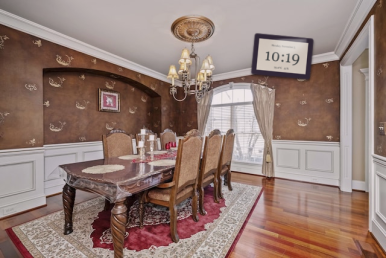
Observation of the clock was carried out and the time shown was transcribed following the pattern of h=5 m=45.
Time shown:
h=10 m=19
